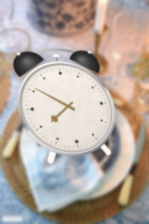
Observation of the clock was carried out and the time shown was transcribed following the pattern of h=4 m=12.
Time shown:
h=7 m=51
